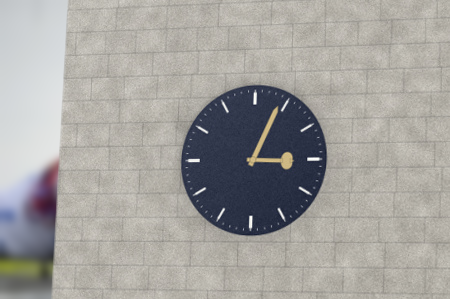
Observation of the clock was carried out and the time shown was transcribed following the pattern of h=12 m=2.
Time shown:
h=3 m=4
